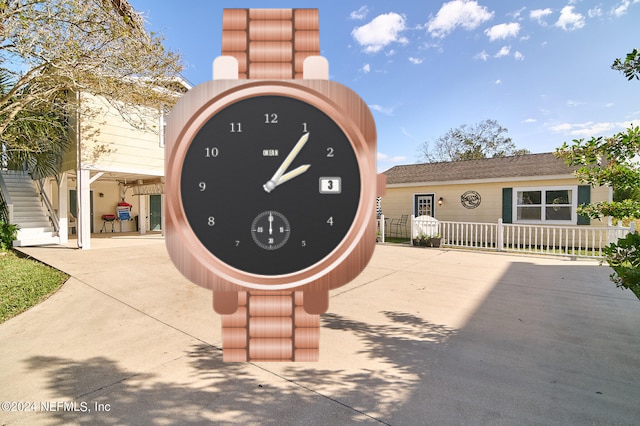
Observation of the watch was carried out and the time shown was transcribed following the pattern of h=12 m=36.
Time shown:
h=2 m=6
